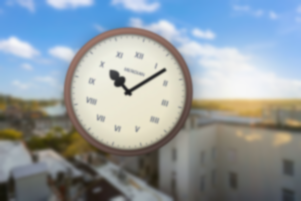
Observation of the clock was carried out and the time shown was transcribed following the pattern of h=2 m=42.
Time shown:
h=10 m=7
